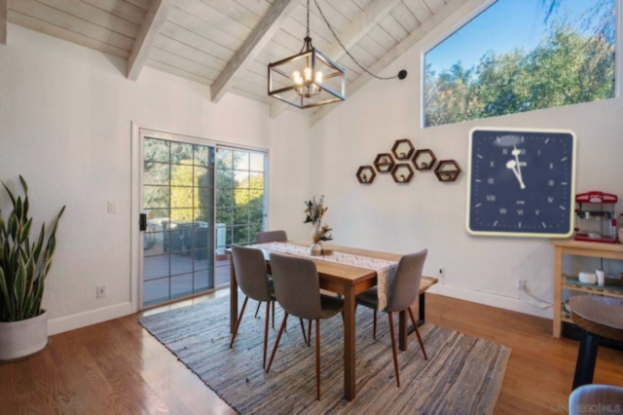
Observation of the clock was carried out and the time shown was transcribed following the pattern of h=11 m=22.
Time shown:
h=10 m=58
